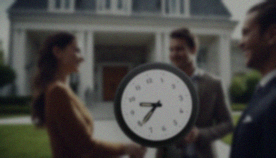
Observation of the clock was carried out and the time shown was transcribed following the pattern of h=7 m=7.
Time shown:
h=9 m=39
